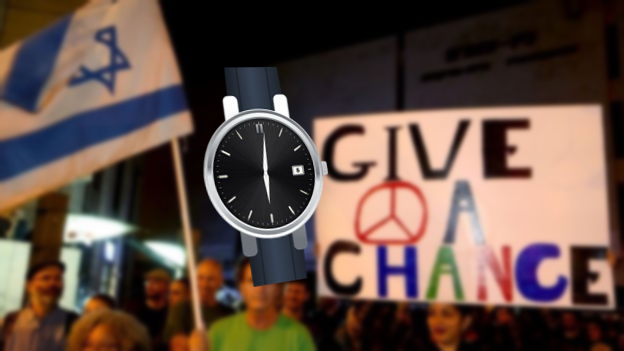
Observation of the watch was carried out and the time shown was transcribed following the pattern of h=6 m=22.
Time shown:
h=6 m=1
